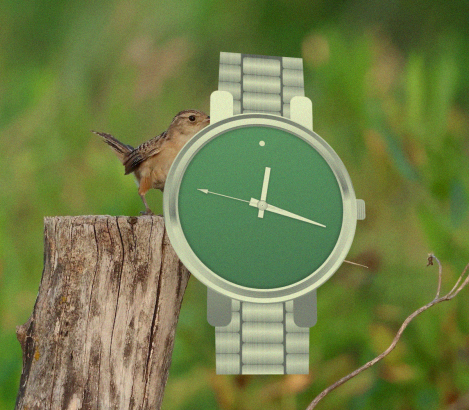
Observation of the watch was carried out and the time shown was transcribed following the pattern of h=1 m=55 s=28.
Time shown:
h=12 m=17 s=47
